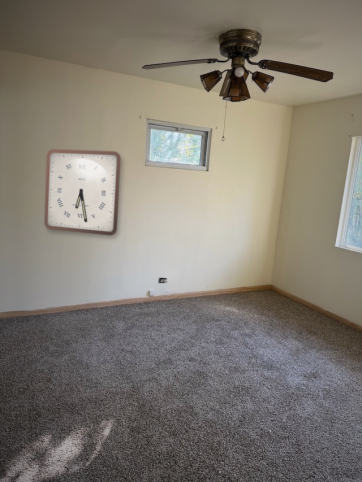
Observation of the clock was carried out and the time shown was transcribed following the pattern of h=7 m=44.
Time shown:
h=6 m=28
